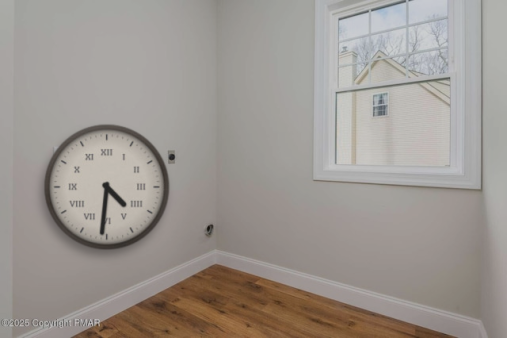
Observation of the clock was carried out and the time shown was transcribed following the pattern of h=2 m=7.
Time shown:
h=4 m=31
